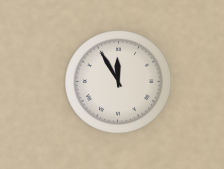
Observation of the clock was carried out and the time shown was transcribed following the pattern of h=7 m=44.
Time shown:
h=11 m=55
